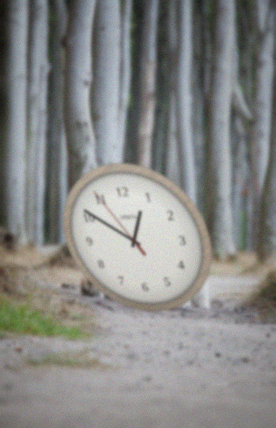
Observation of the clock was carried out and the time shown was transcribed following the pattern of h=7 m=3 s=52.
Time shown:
h=12 m=50 s=55
